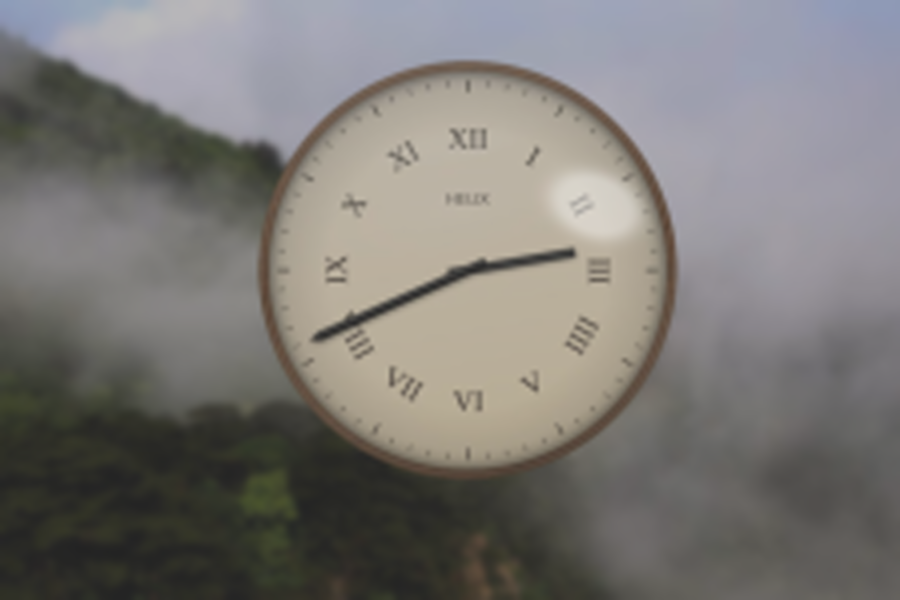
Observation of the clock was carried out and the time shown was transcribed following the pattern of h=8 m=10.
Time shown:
h=2 m=41
